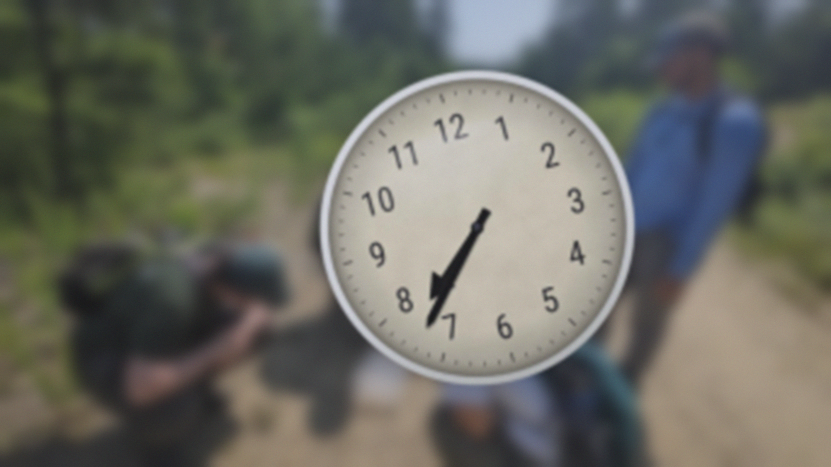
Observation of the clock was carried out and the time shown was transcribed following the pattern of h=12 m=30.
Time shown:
h=7 m=37
